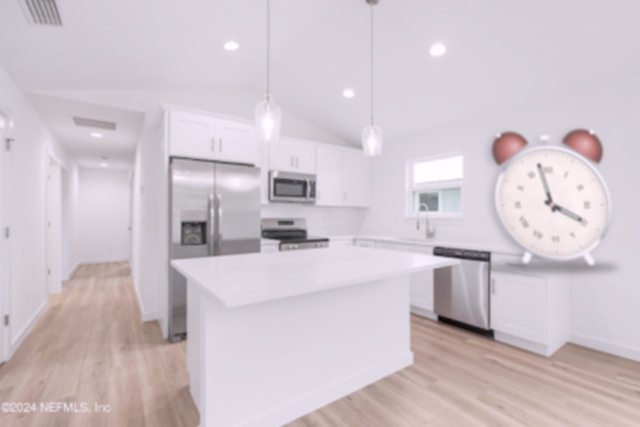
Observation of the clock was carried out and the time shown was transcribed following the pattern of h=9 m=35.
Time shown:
h=3 m=58
